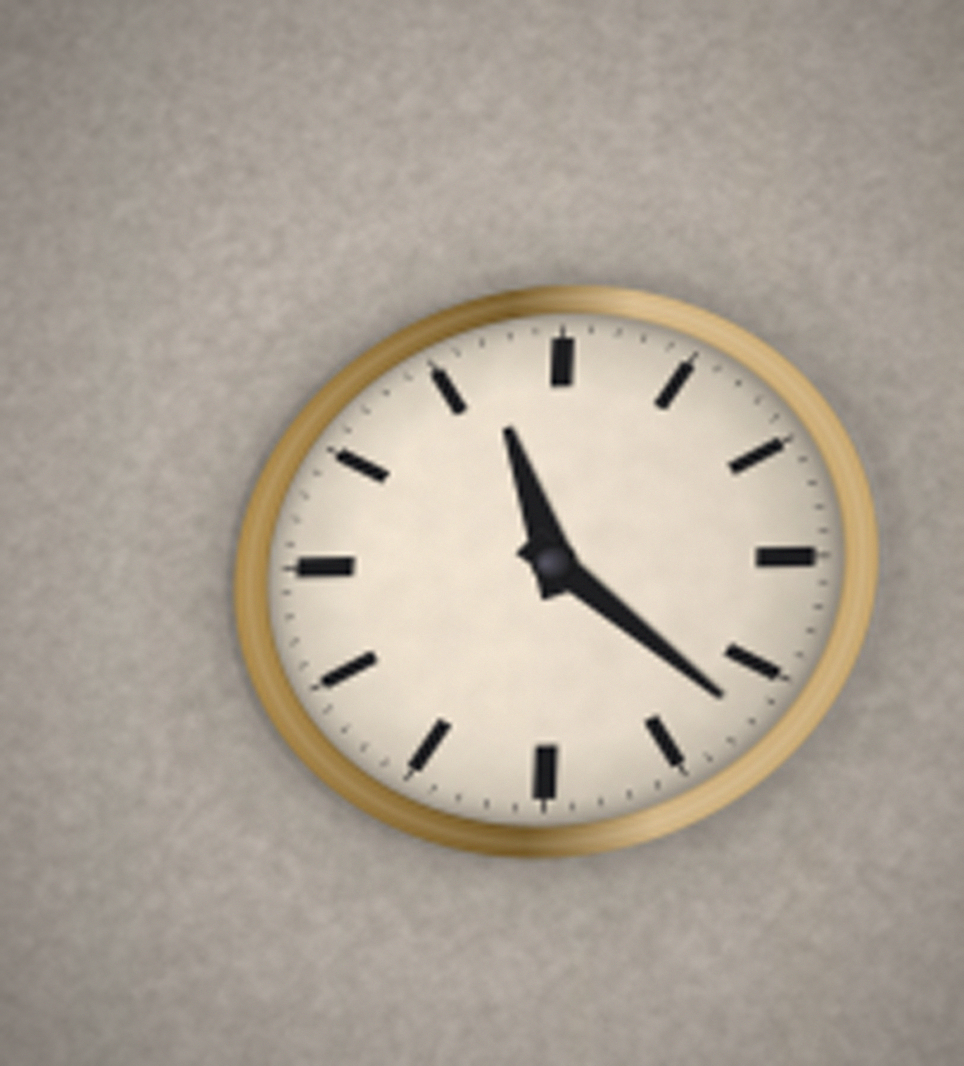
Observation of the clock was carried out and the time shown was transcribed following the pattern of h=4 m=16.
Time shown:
h=11 m=22
